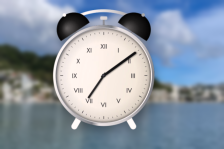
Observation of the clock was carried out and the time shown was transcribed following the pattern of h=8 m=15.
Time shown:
h=7 m=9
